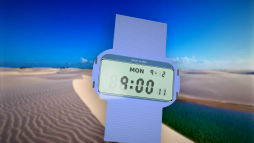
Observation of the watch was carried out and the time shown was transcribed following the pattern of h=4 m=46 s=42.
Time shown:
h=9 m=0 s=11
